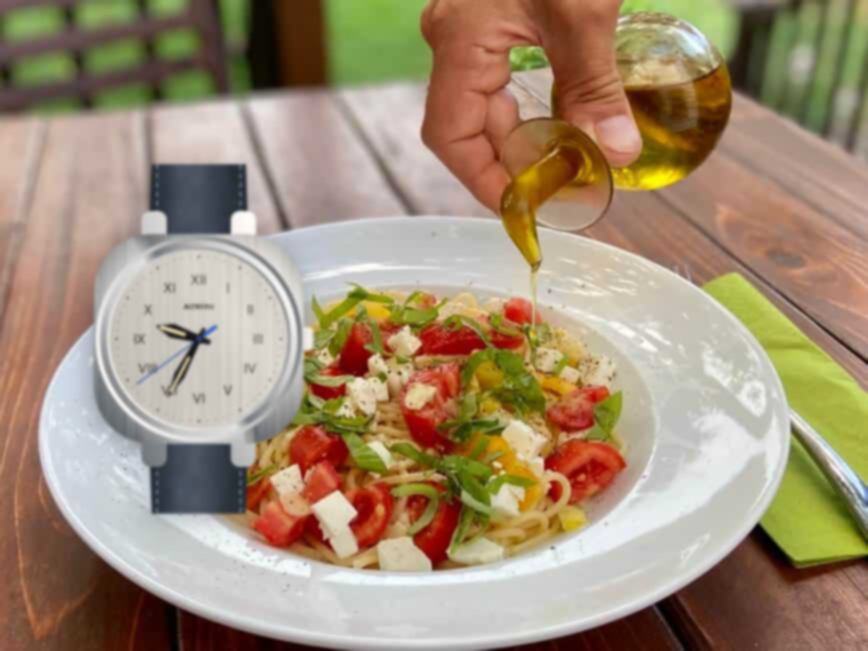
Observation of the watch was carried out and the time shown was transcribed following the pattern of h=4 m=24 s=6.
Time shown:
h=9 m=34 s=39
